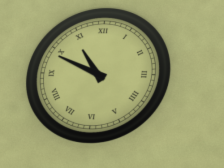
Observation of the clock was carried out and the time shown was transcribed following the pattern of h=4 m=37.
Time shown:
h=10 m=49
